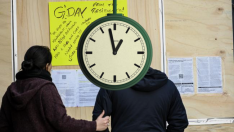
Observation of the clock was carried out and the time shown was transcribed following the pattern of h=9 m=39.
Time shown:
h=12 m=58
